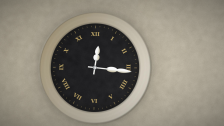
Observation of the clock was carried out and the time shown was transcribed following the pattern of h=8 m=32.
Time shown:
h=12 m=16
